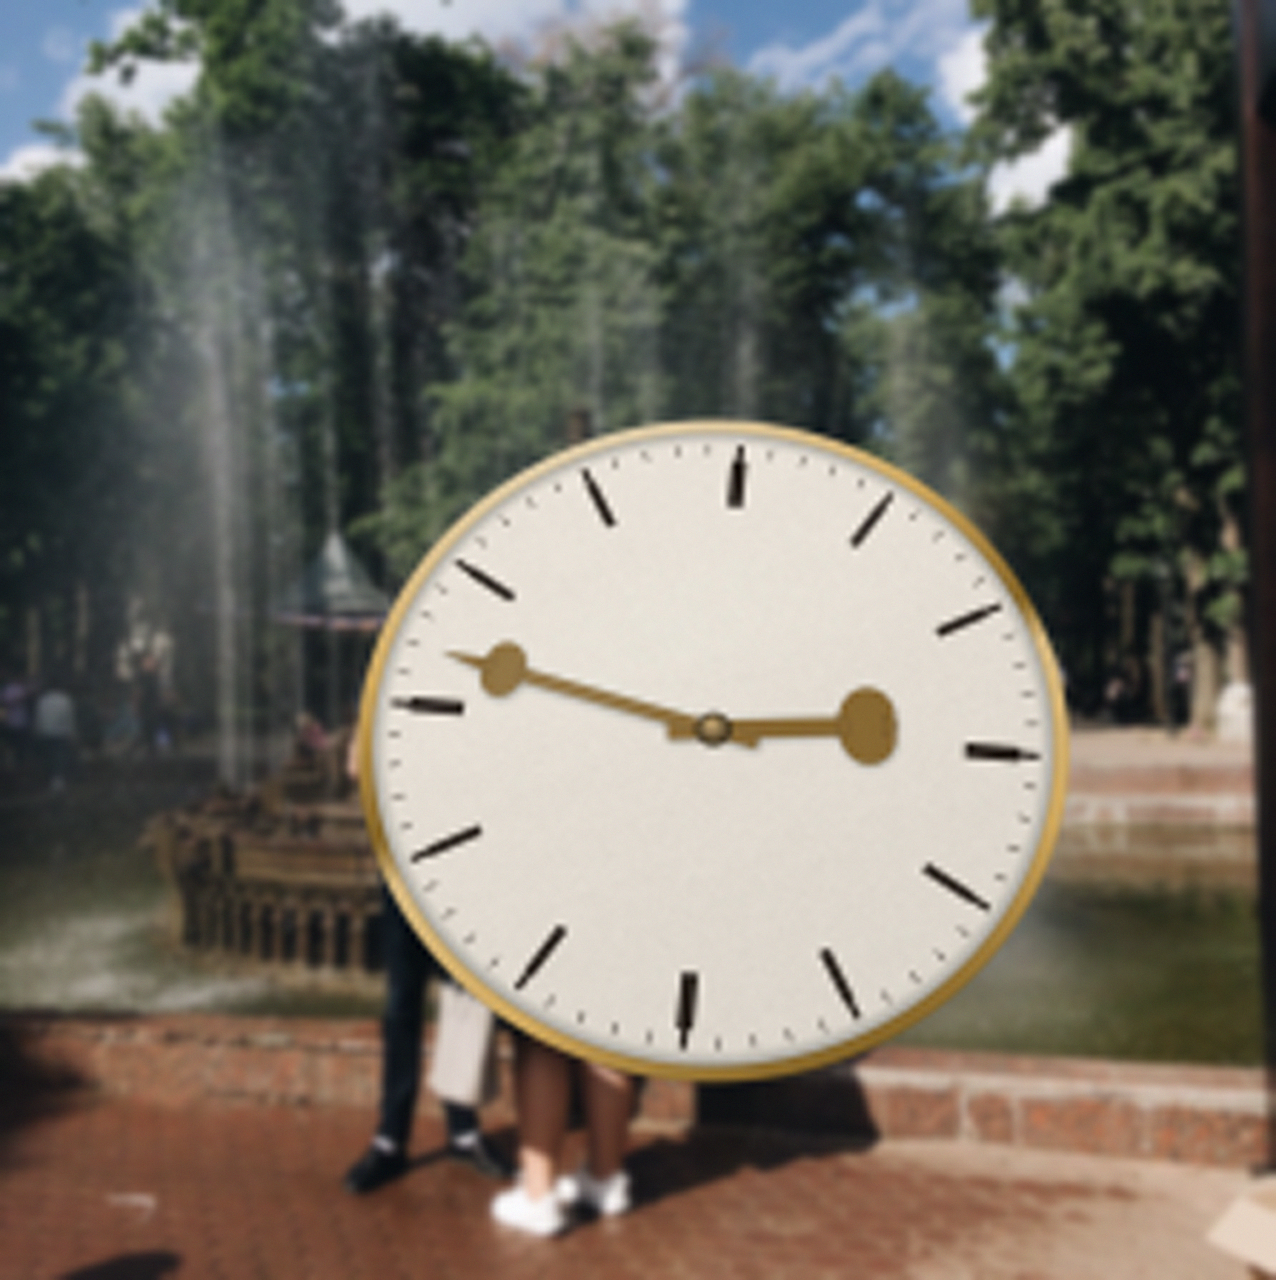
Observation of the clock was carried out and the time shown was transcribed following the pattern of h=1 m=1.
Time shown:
h=2 m=47
